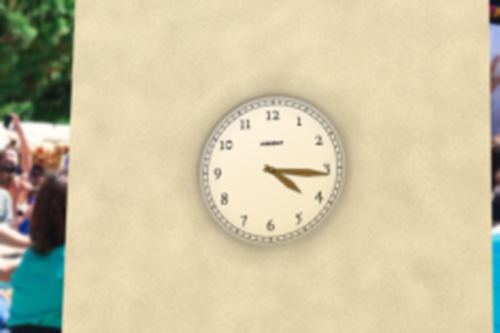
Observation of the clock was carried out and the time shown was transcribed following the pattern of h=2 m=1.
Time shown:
h=4 m=16
